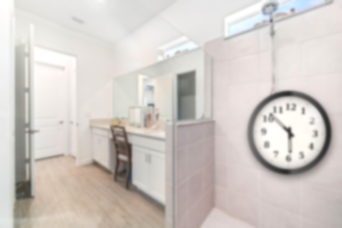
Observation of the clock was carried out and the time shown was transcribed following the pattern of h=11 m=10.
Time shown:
h=5 m=52
